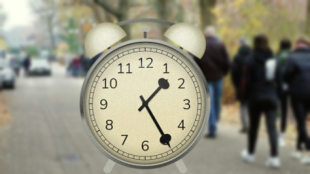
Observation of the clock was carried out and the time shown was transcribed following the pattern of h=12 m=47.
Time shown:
h=1 m=25
